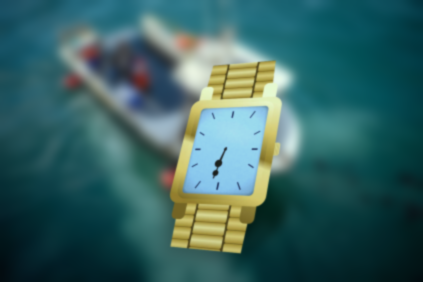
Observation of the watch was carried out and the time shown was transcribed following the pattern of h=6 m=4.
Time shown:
h=6 m=32
